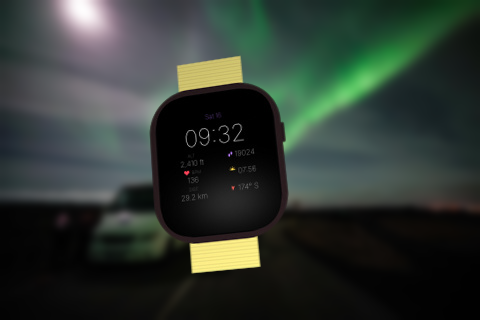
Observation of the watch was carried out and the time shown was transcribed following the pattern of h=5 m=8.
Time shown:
h=9 m=32
